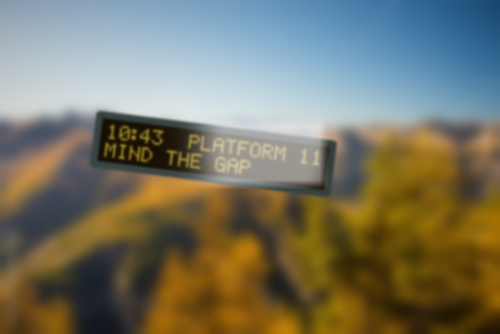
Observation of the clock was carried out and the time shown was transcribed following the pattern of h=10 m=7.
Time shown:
h=10 m=43
